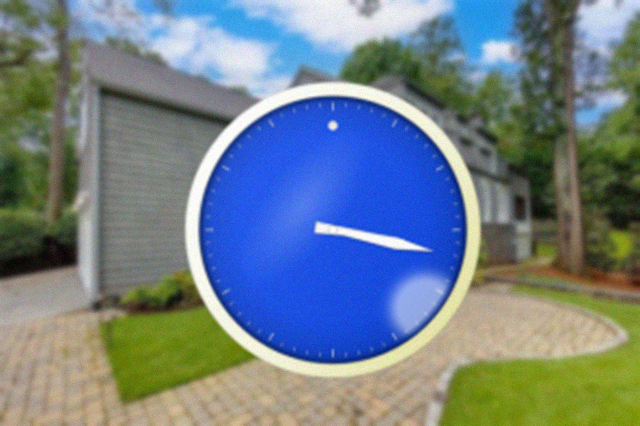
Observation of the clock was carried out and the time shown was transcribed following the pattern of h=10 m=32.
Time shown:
h=3 m=17
